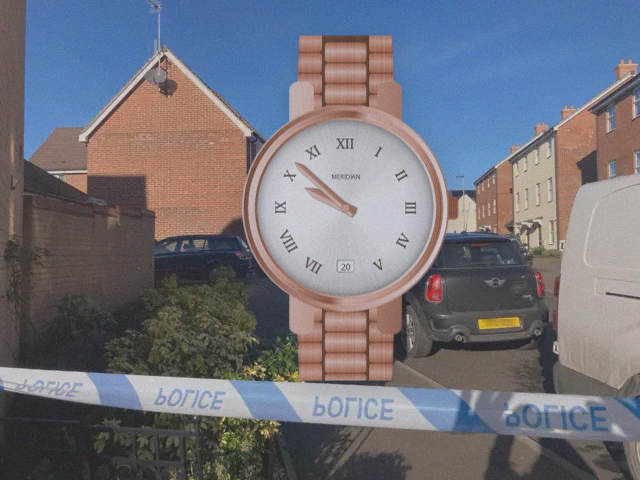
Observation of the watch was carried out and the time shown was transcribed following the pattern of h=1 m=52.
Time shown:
h=9 m=52
